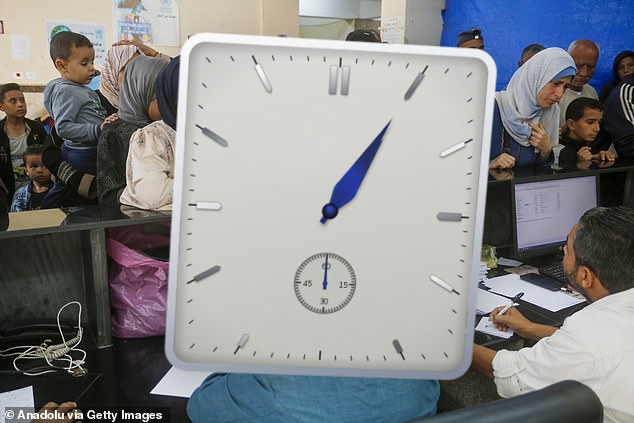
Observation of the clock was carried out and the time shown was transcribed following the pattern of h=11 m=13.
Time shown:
h=1 m=5
